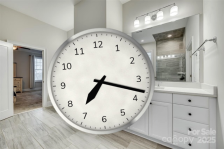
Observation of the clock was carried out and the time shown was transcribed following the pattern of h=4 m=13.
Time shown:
h=7 m=18
